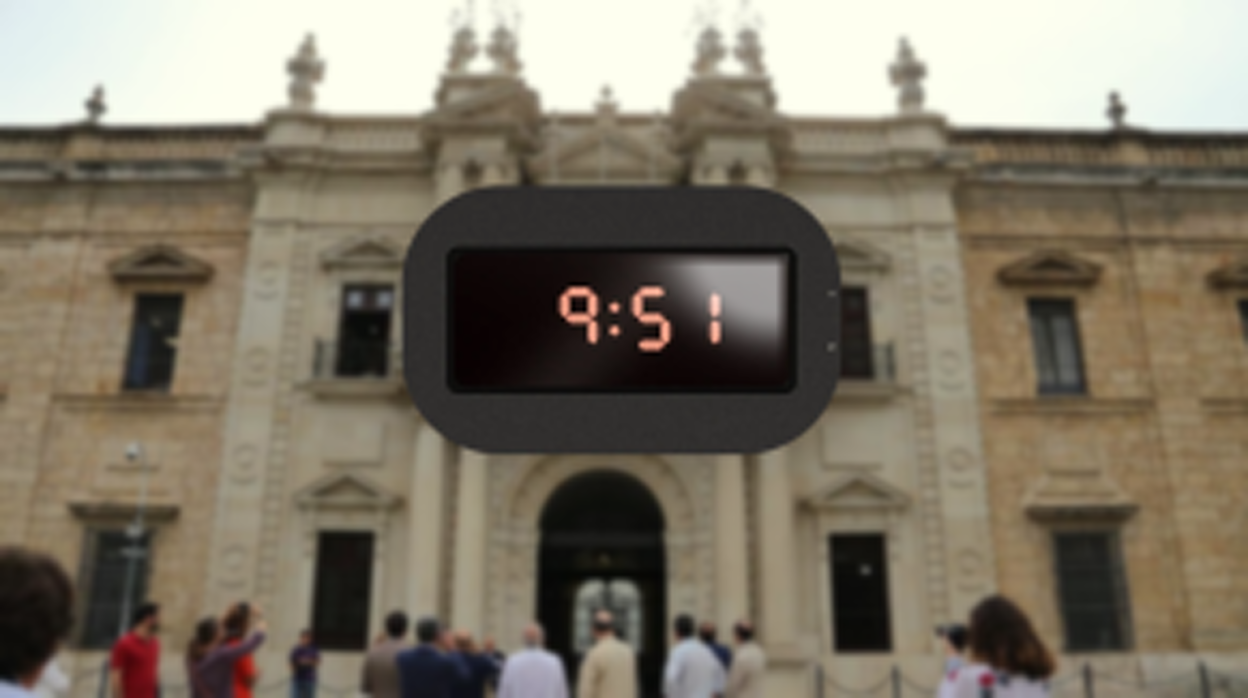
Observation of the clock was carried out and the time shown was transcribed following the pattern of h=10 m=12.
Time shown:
h=9 m=51
